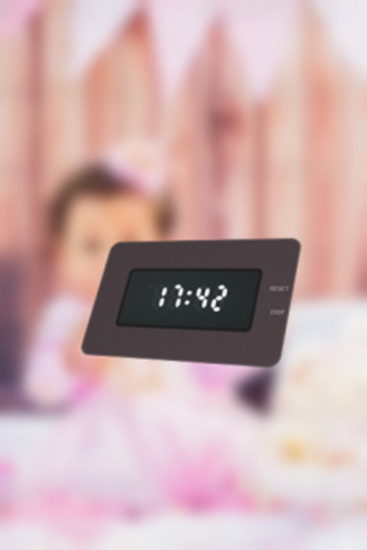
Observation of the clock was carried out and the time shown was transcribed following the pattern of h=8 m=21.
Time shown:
h=17 m=42
